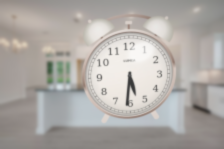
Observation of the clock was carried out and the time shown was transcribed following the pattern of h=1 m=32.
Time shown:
h=5 m=31
